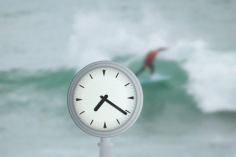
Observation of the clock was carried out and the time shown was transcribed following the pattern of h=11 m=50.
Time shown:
h=7 m=21
